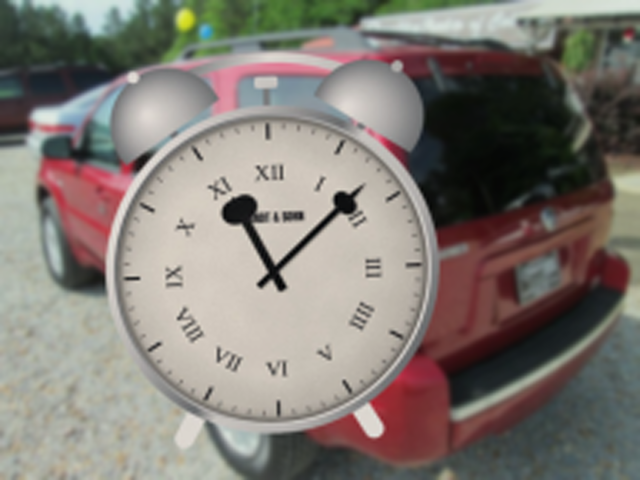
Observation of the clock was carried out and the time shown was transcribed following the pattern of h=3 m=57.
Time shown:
h=11 m=8
